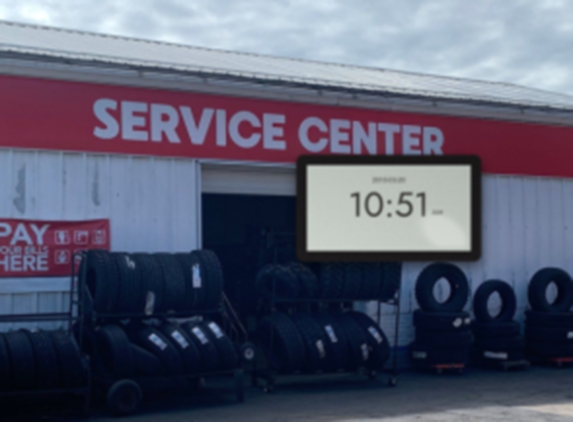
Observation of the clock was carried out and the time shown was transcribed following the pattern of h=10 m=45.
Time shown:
h=10 m=51
